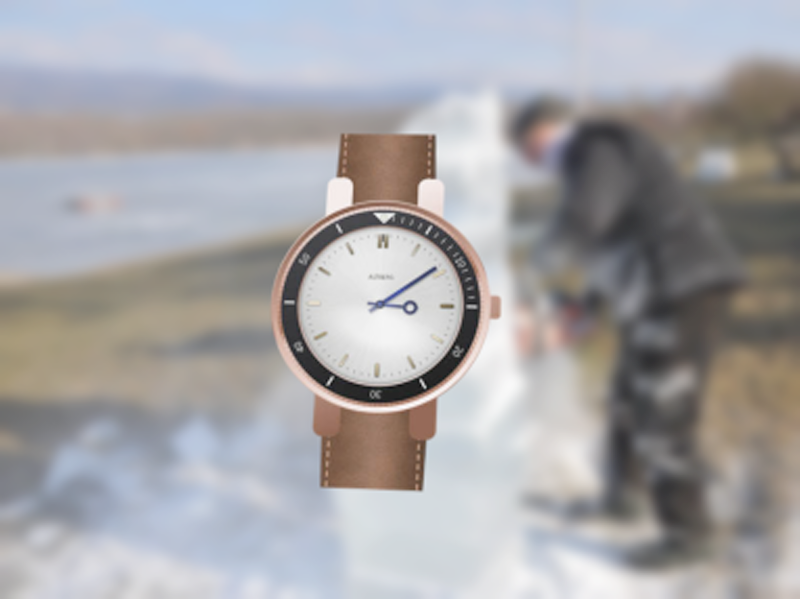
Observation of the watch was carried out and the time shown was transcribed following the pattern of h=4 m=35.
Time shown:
h=3 m=9
